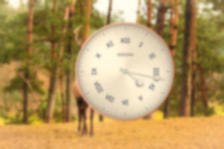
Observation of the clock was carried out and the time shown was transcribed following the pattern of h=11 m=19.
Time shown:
h=4 m=17
